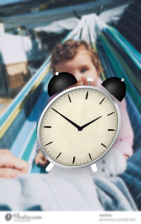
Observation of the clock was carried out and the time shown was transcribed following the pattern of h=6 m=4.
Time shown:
h=1 m=50
